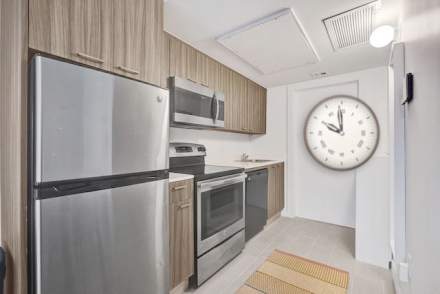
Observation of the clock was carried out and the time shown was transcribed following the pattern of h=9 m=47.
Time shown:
h=9 m=59
